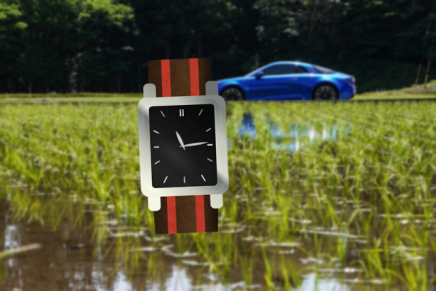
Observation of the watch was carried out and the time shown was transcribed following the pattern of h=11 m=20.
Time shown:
h=11 m=14
